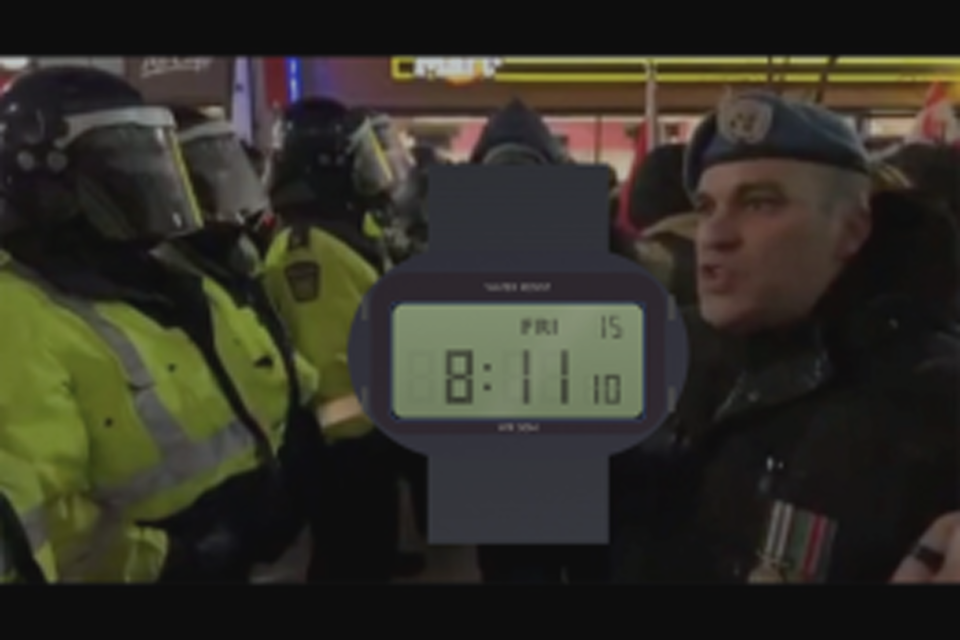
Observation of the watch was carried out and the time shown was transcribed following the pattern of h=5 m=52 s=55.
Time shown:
h=8 m=11 s=10
